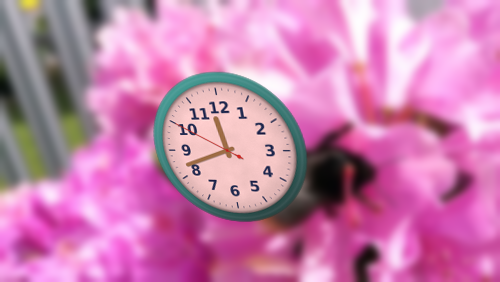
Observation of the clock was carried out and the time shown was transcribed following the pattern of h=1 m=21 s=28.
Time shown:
h=11 m=41 s=50
